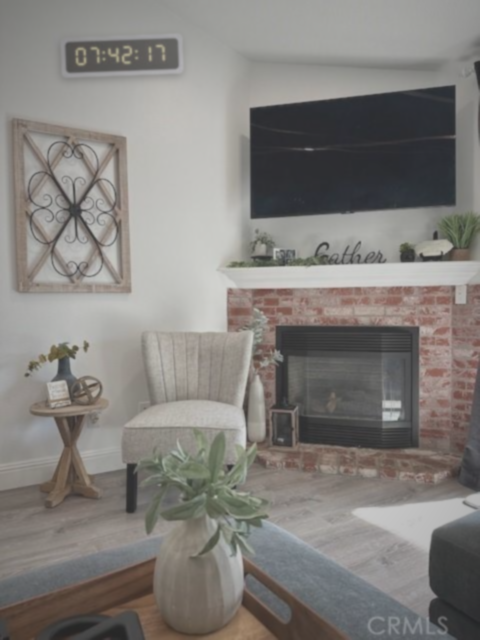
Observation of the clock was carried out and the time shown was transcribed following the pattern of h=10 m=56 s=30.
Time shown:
h=7 m=42 s=17
